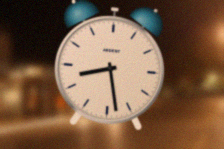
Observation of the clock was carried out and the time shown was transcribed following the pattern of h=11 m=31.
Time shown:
h=8 m=28
